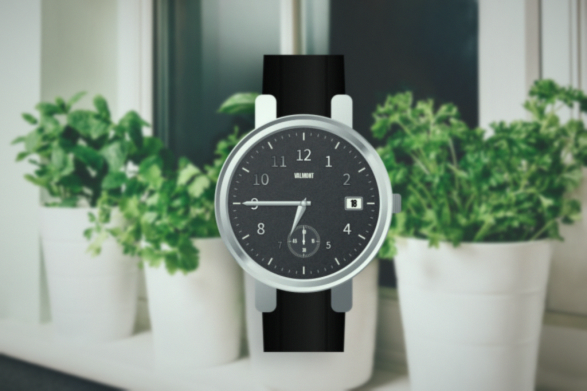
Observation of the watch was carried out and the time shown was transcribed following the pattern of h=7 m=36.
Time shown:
h=6 m=45
